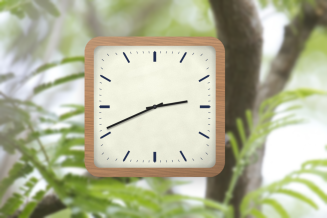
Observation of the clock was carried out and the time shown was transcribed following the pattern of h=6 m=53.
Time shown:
h=2 m=41
